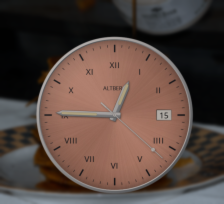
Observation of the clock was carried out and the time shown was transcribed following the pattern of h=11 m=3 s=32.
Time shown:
h=12 m=45 s=22
